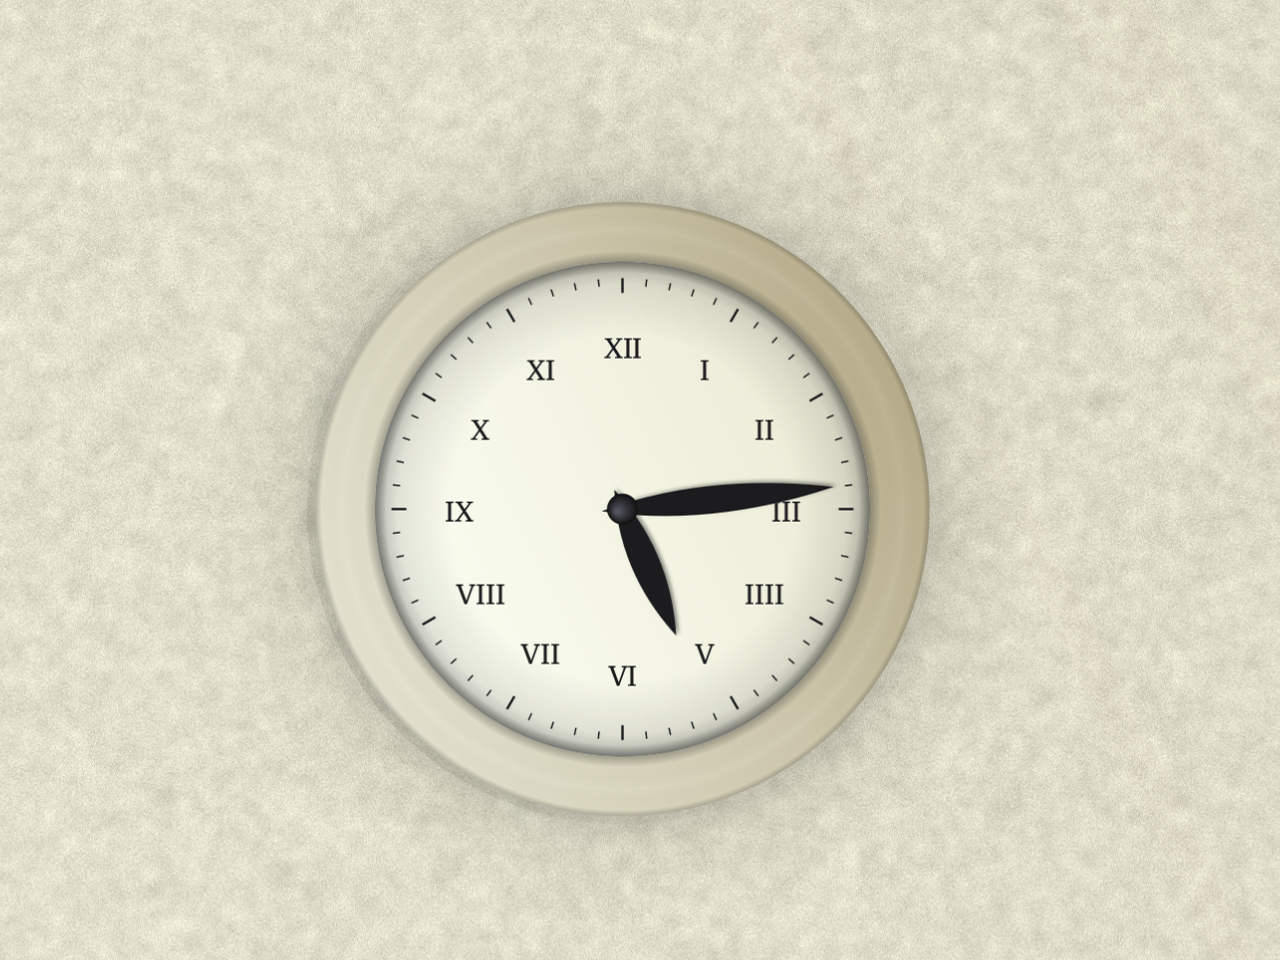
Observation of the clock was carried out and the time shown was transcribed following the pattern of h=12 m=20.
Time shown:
h=5 m=14
